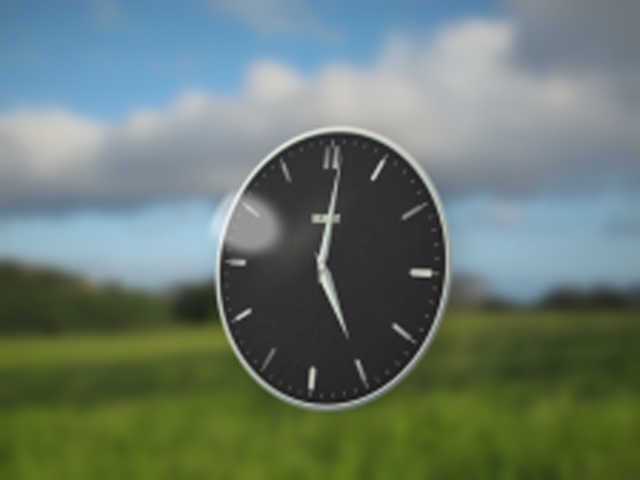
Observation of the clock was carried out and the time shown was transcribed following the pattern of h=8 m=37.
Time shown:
h=5 m=1
